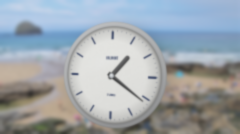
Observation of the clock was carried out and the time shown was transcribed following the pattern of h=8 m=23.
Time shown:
h=1 m=21
